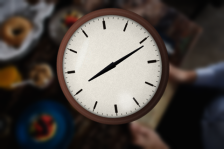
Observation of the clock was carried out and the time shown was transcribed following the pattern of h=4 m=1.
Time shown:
h=8 m=11
